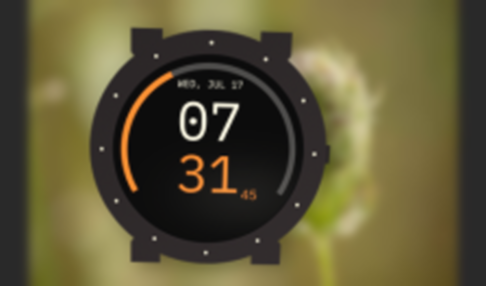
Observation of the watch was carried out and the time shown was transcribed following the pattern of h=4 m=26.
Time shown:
h=7 m=31
